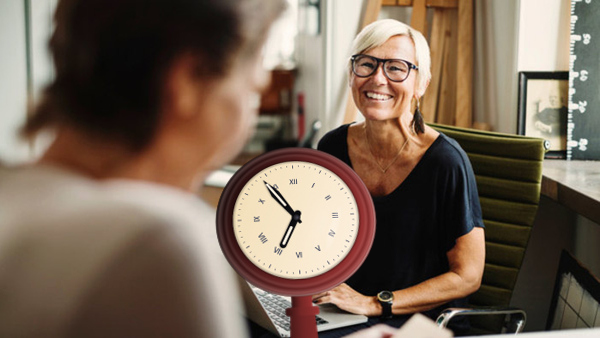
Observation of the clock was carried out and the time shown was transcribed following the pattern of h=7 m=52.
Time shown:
h=6 m=54
